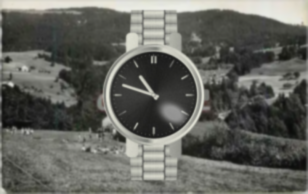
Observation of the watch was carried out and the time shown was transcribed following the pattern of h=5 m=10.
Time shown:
h=10 m=48
